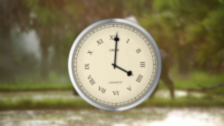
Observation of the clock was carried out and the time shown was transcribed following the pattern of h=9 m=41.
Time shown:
h=4 m=1
